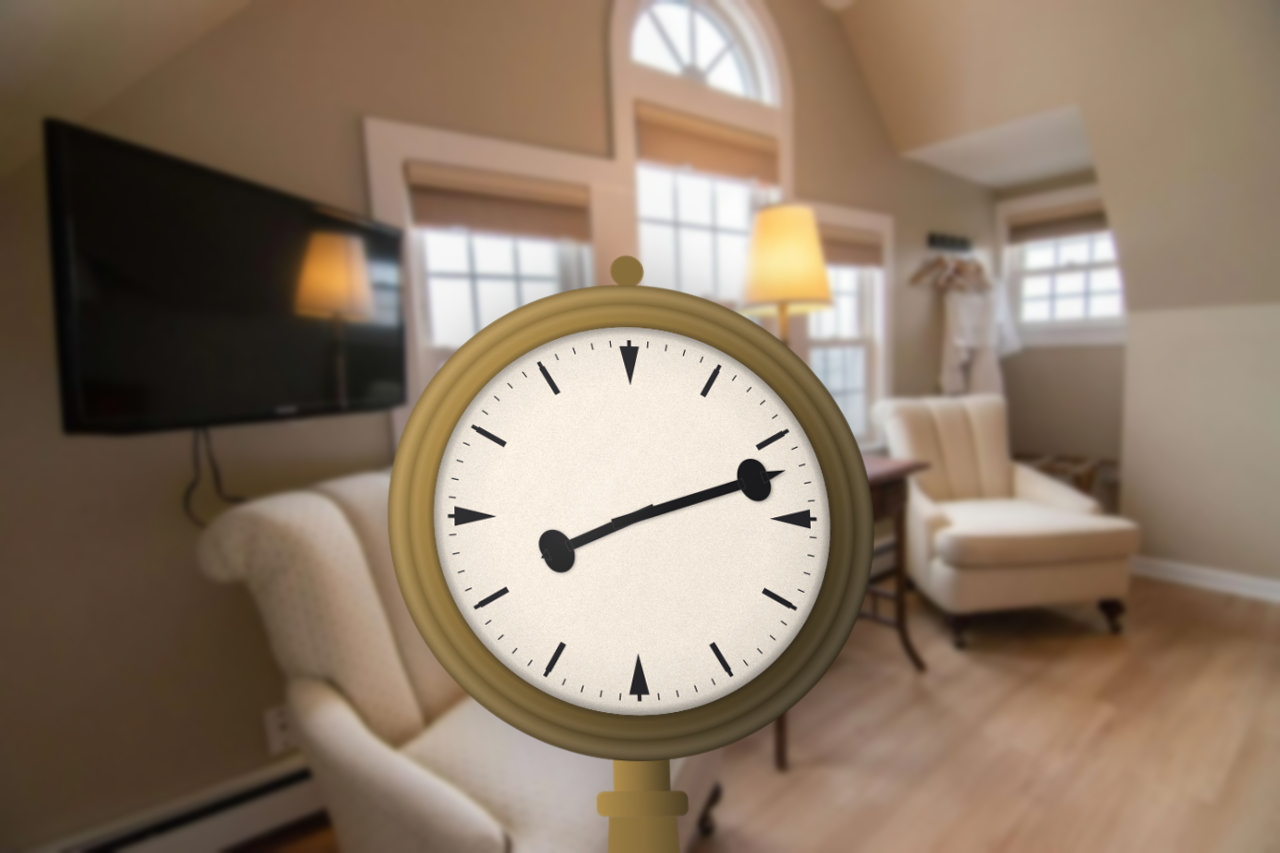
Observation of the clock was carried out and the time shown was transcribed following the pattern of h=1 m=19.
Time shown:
h=8 m=12
